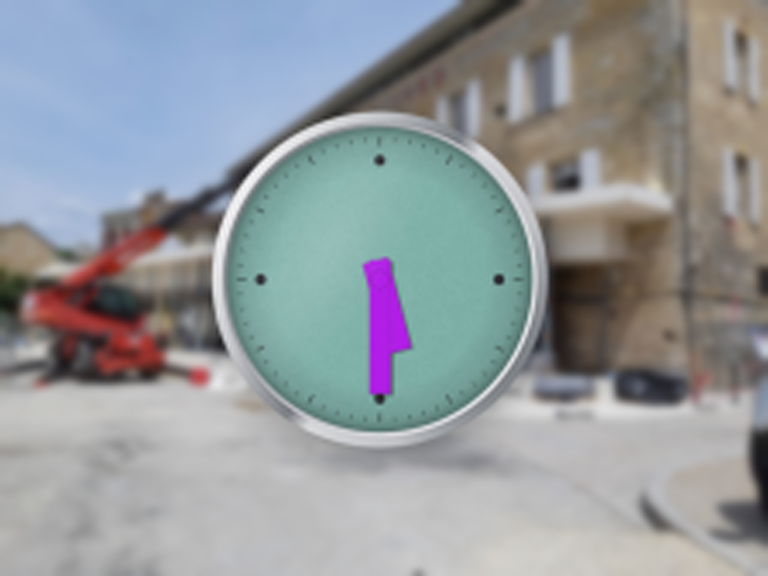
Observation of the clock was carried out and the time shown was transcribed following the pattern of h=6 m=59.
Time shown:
h=5 m=30
